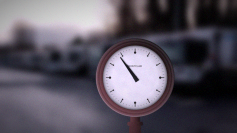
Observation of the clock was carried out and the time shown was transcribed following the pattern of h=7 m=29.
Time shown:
h=10 m=54
